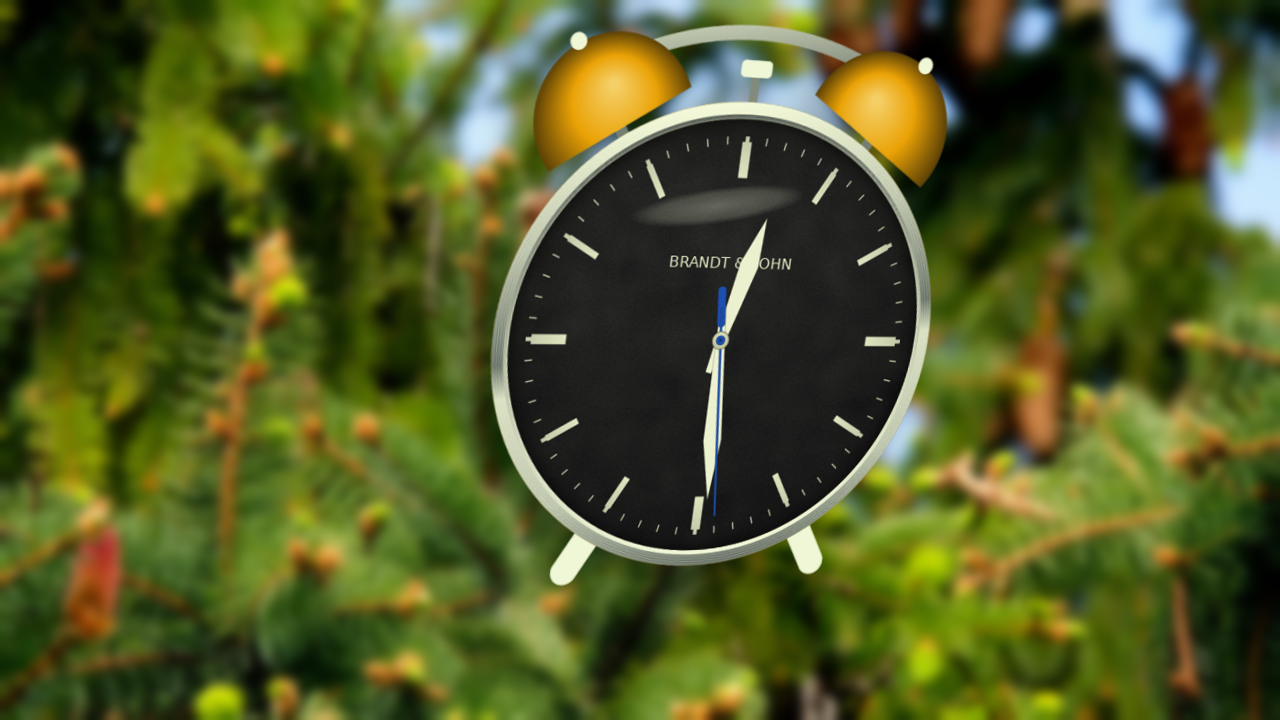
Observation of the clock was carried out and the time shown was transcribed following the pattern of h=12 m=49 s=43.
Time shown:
h=12 m=29 s=29
